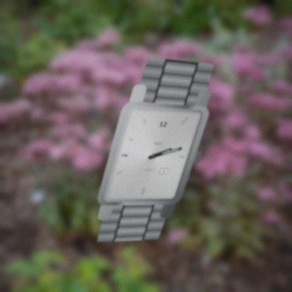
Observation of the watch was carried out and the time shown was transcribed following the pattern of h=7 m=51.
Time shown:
h=2 m=12
